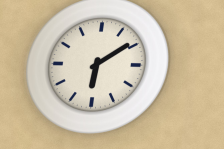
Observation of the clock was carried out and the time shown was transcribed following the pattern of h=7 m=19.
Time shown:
h=6 m=9
